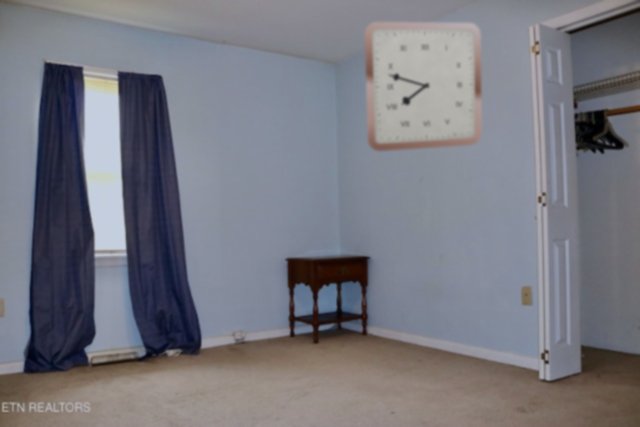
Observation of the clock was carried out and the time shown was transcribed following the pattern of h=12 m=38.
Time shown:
h=7 m=48
